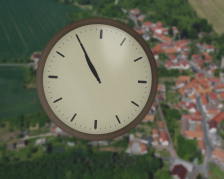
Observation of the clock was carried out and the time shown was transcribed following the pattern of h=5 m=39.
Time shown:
h=10 m=55
